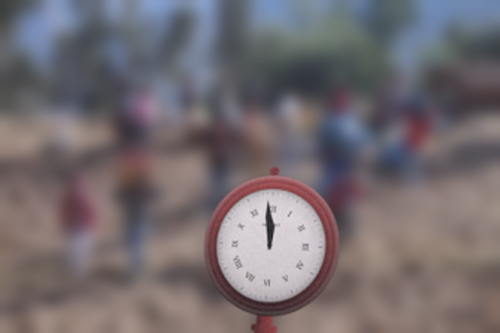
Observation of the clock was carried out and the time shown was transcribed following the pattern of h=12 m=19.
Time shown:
h=11 m=59
